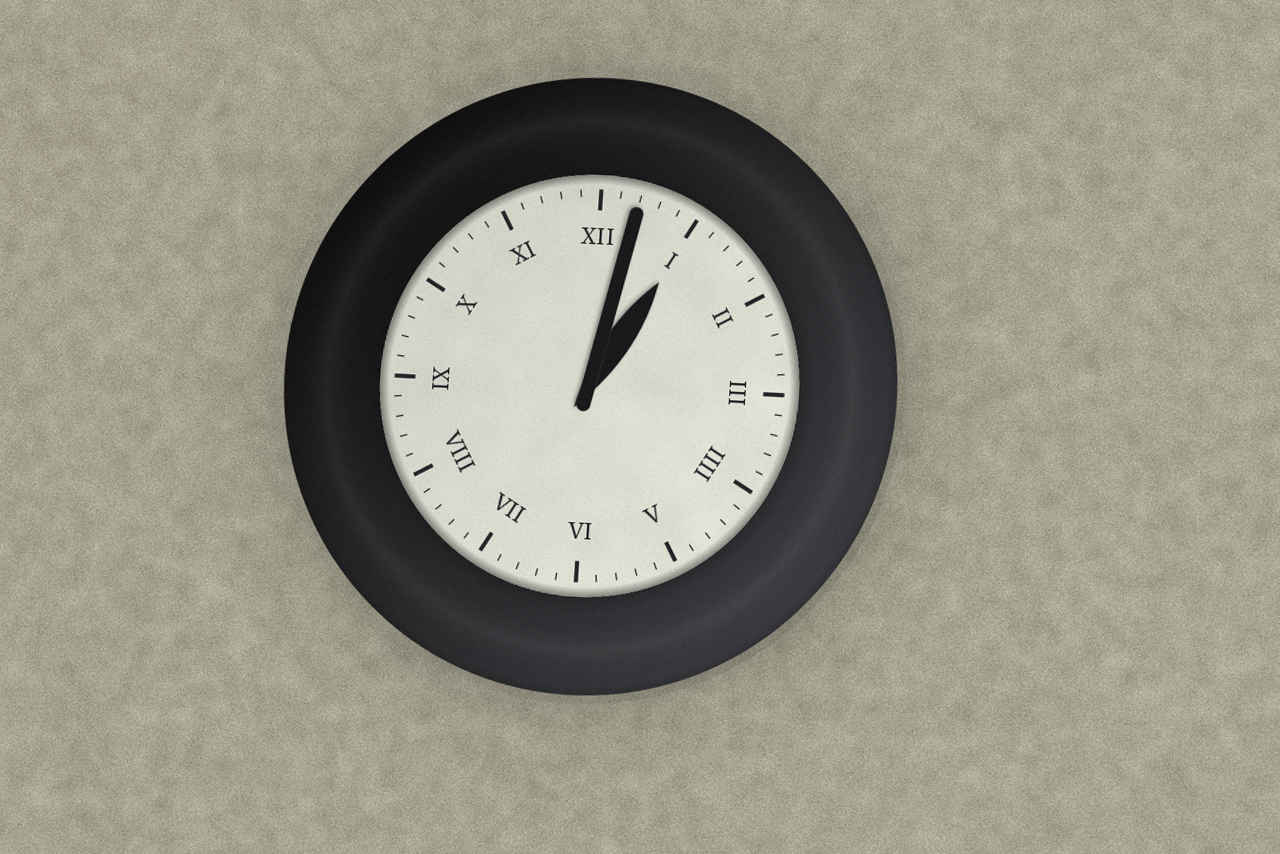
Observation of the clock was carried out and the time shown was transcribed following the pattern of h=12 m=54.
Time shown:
h=1 m=2
